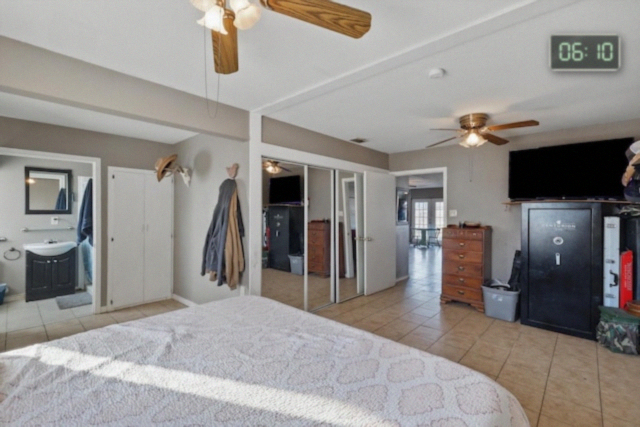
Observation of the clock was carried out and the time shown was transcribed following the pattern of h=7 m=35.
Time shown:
h=6 m=10
